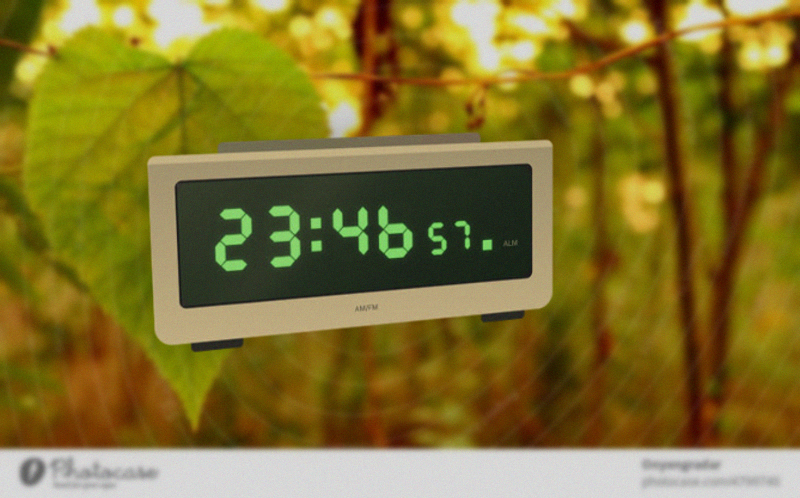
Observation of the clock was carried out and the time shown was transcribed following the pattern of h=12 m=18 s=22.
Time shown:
h=23 m=46 s=57
